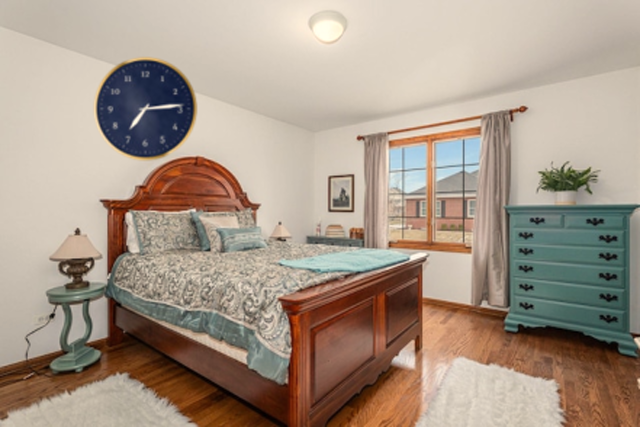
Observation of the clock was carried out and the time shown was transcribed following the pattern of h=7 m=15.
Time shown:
h=7 m=14
